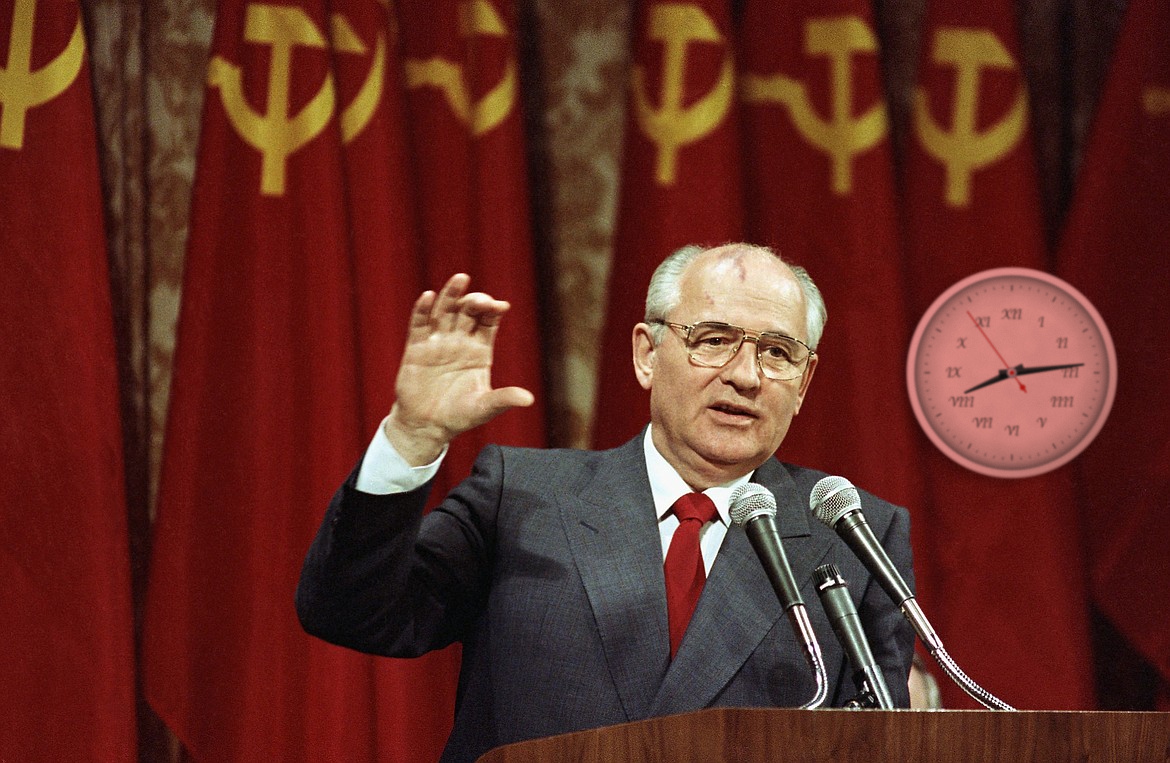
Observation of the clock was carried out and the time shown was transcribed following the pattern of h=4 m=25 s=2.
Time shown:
h=8 m=13 s=54
